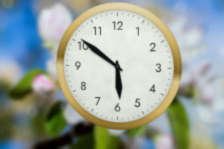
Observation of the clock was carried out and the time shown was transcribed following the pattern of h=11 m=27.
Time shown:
h=5 m=51
